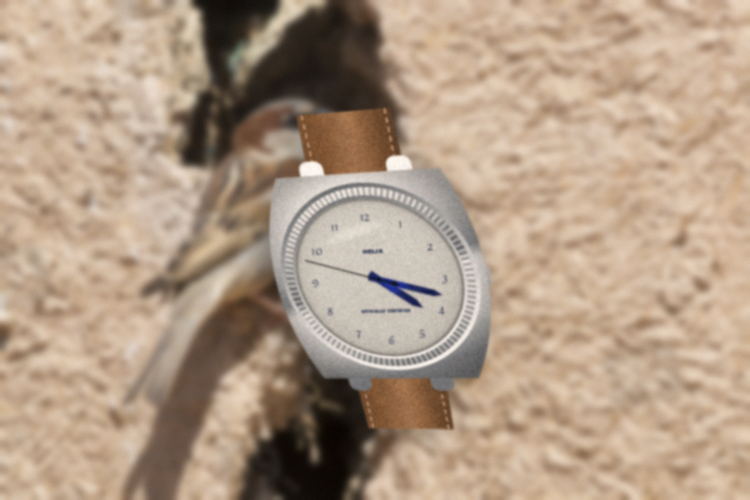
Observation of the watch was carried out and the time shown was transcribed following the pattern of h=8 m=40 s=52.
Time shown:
h=4 m=17 s=48
